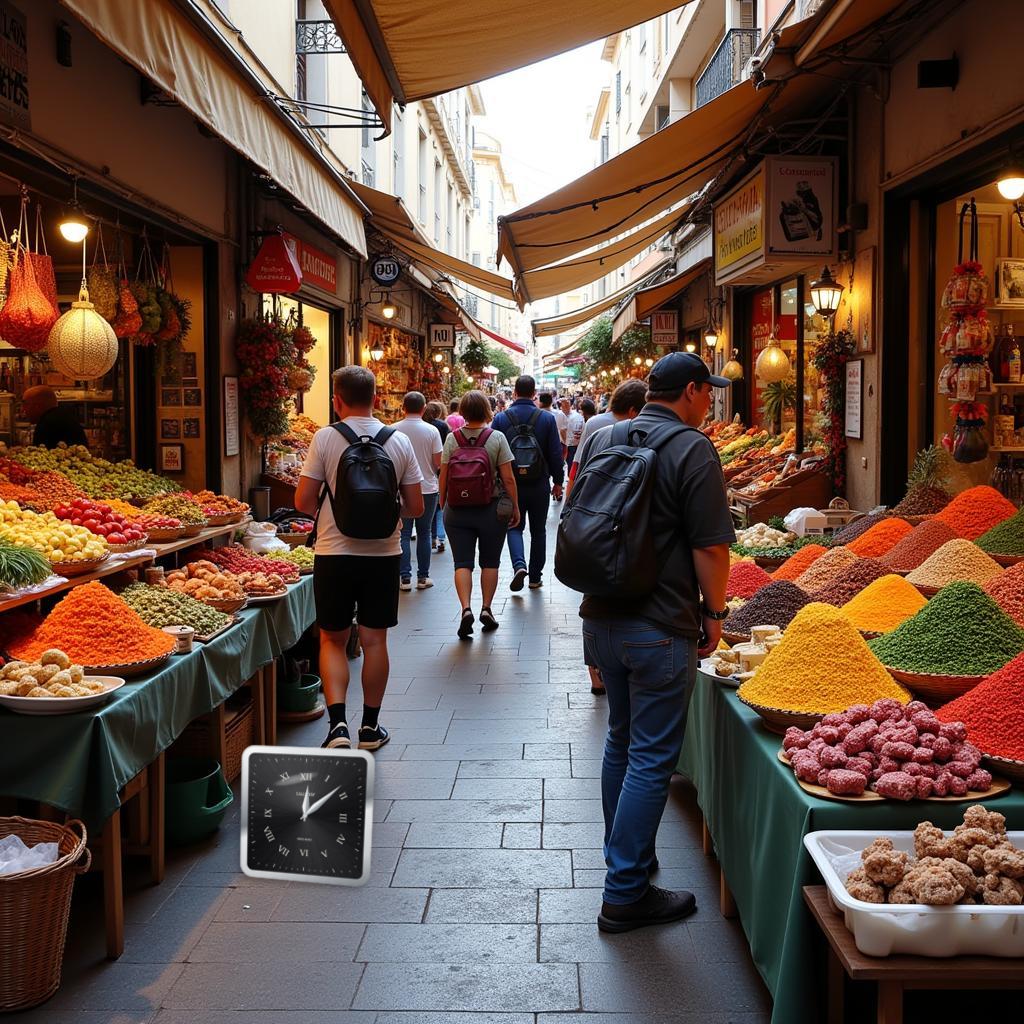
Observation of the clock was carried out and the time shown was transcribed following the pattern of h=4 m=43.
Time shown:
h=12 m=8
